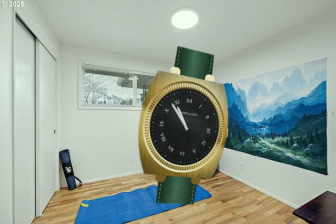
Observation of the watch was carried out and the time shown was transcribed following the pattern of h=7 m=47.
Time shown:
h=10 m=53
